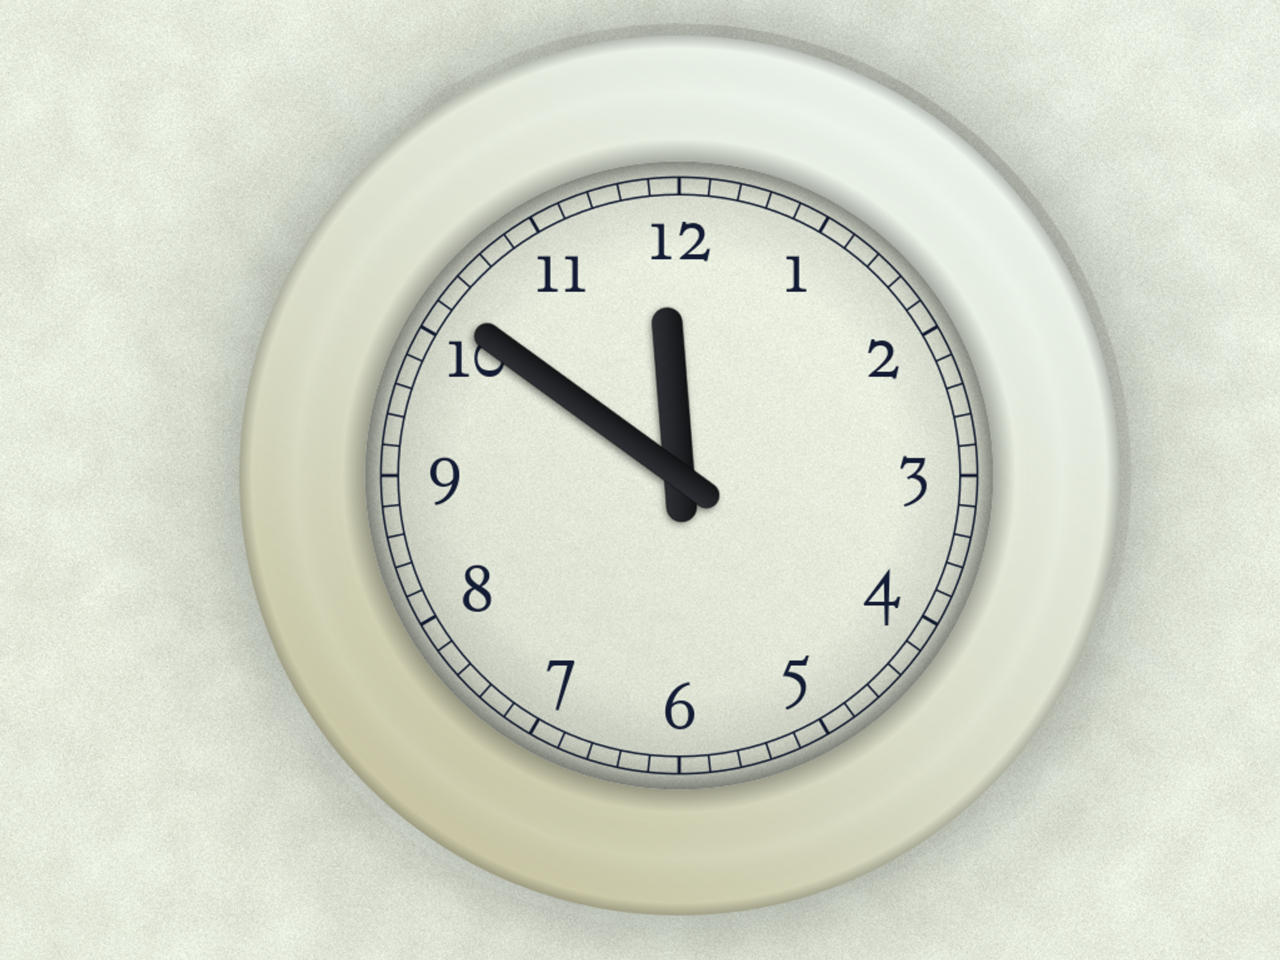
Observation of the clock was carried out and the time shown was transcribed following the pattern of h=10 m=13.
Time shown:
h=11 m=51
